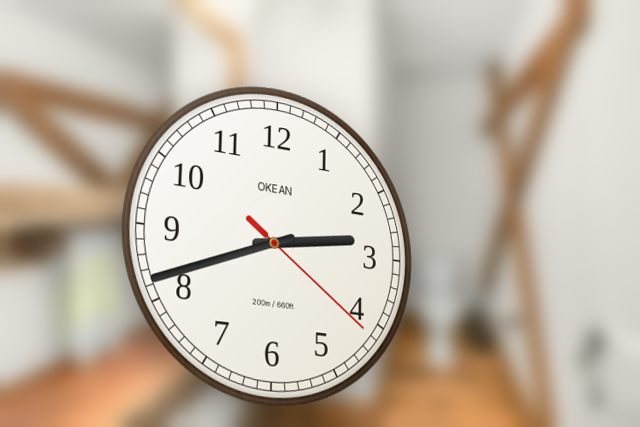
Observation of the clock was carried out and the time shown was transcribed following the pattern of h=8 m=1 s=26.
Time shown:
h=2 m=41 s=21
